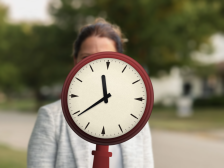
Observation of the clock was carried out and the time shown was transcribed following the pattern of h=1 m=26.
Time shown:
h=11 m=39
